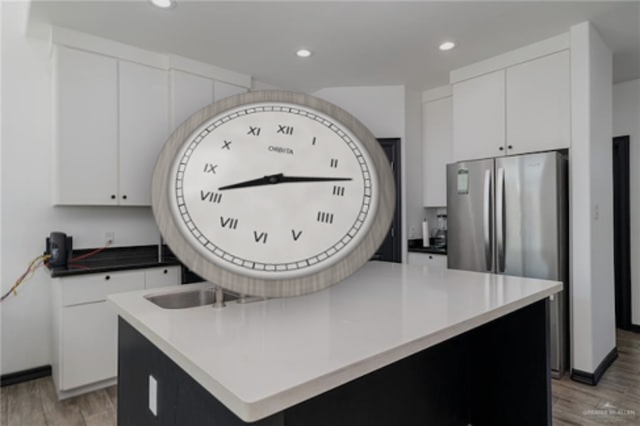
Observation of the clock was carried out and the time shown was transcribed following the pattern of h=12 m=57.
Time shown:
h=8 m=13
